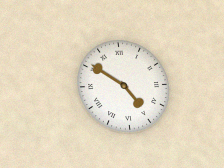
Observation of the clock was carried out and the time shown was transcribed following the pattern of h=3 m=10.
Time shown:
h=4 m=51
